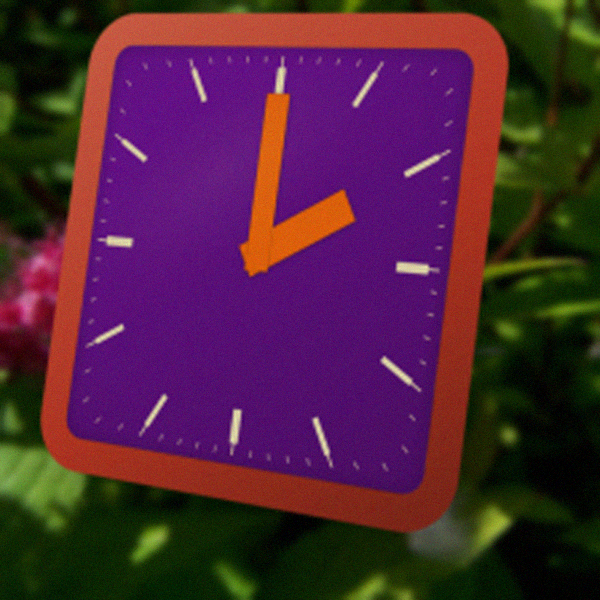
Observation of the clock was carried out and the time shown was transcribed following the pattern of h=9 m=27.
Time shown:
h=2 m=0
